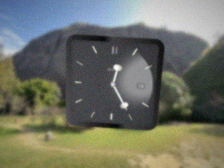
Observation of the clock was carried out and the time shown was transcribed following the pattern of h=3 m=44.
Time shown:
h=12 m=25
